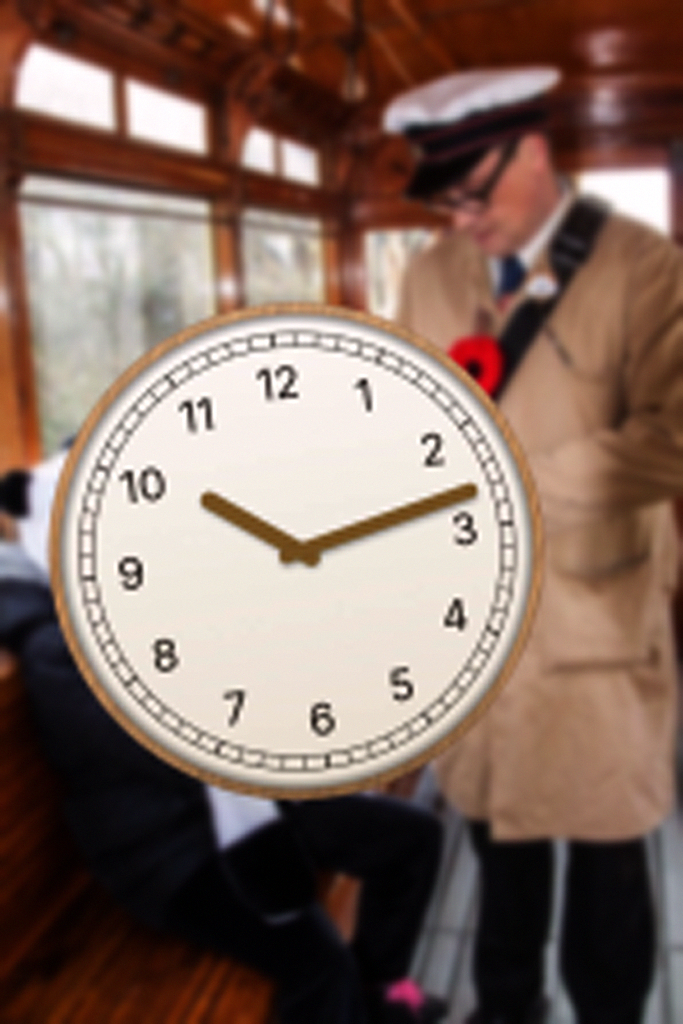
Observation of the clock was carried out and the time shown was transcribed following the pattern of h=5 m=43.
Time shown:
h=10 m=13
